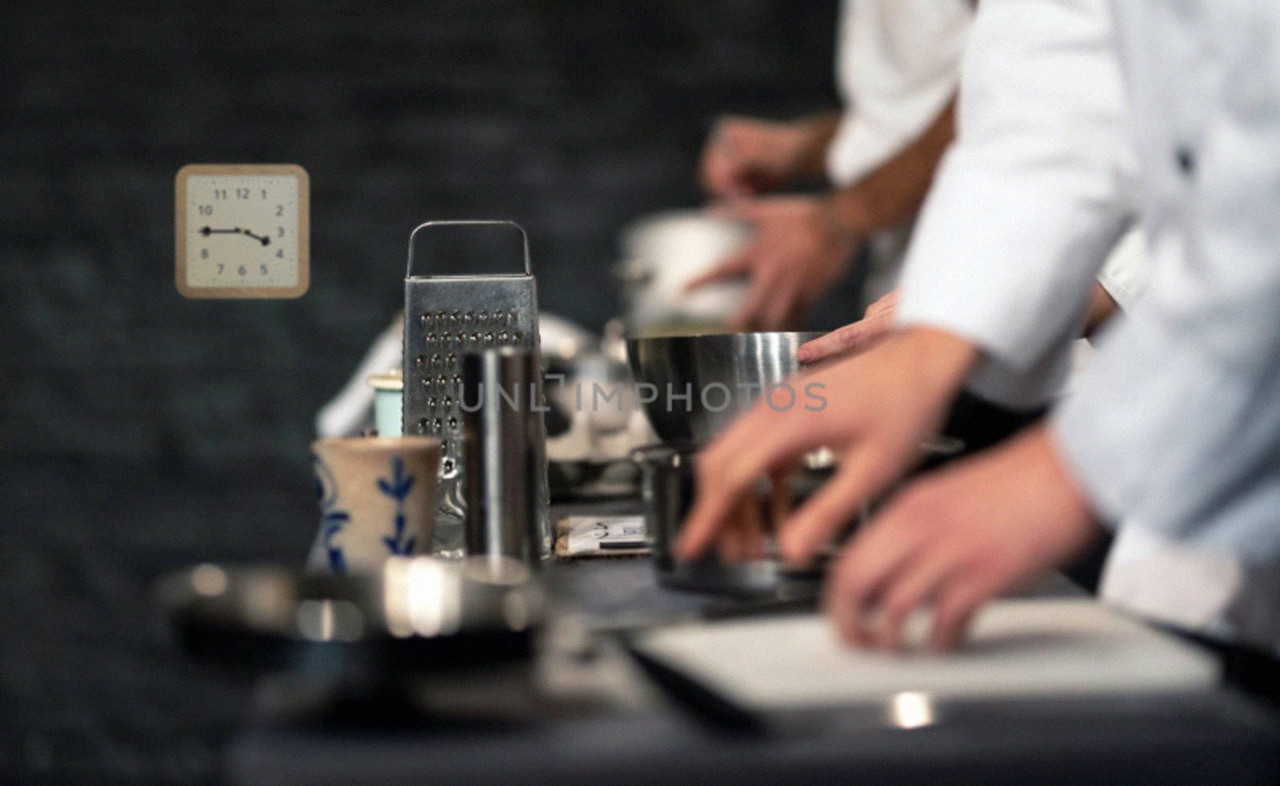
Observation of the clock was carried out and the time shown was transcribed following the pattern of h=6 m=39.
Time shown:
h=3 m=45
